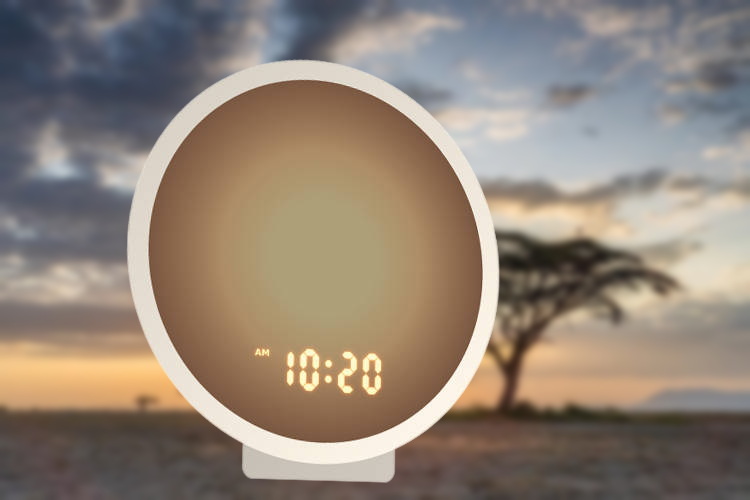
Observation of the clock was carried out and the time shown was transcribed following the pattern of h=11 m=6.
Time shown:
h=10 m=20
